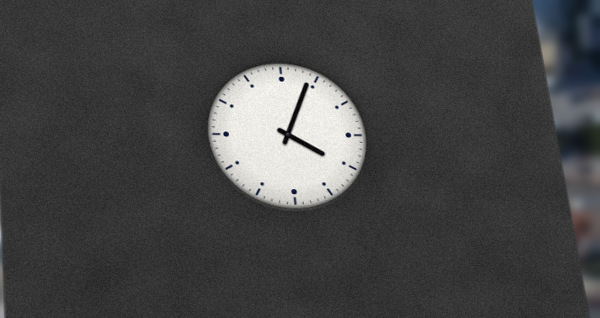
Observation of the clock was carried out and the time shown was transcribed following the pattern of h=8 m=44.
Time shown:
h=4 m=4
